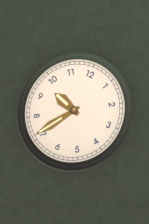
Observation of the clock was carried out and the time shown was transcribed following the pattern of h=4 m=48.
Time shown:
h=9 m=36
